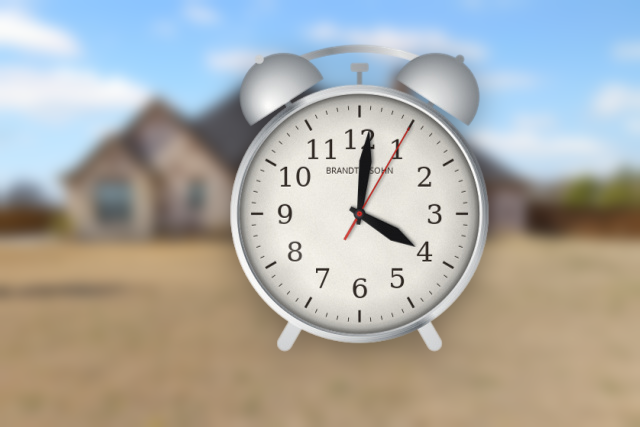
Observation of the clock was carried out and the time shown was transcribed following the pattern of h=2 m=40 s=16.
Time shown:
h=4 m=1 s=5
